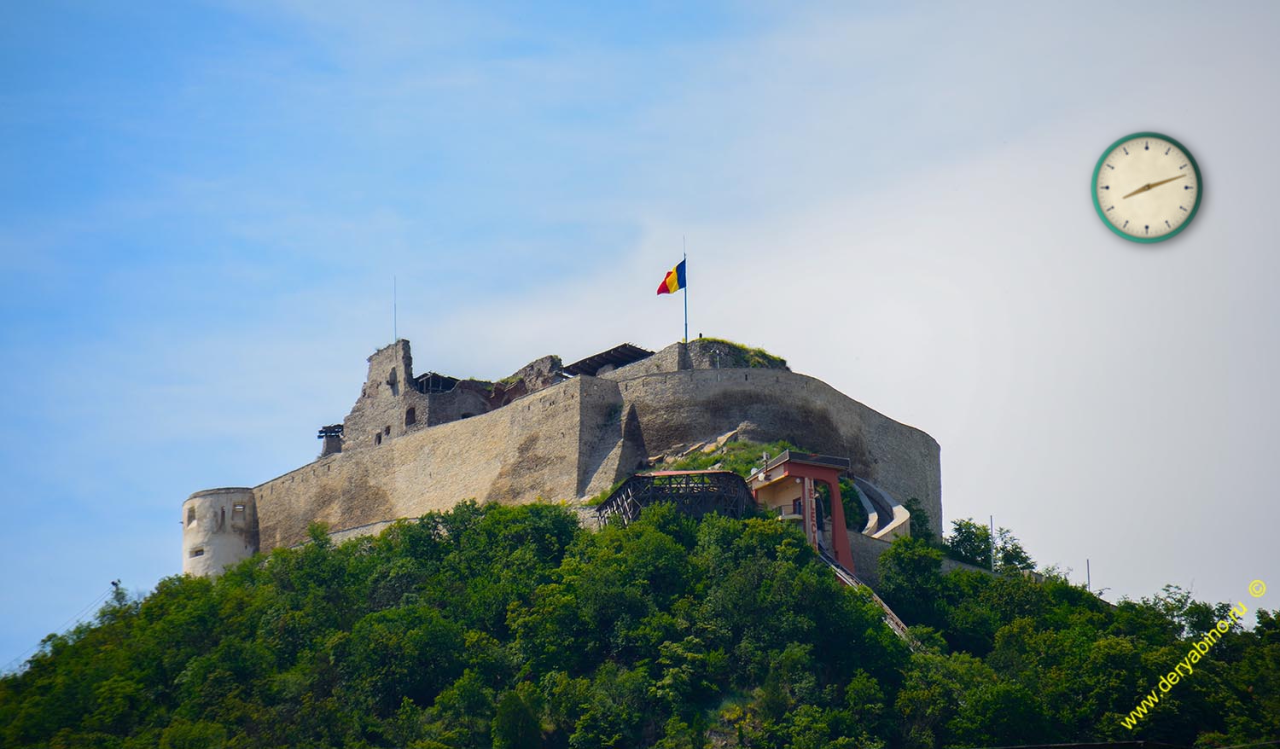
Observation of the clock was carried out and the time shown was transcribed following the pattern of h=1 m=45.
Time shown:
h=8 m=12
